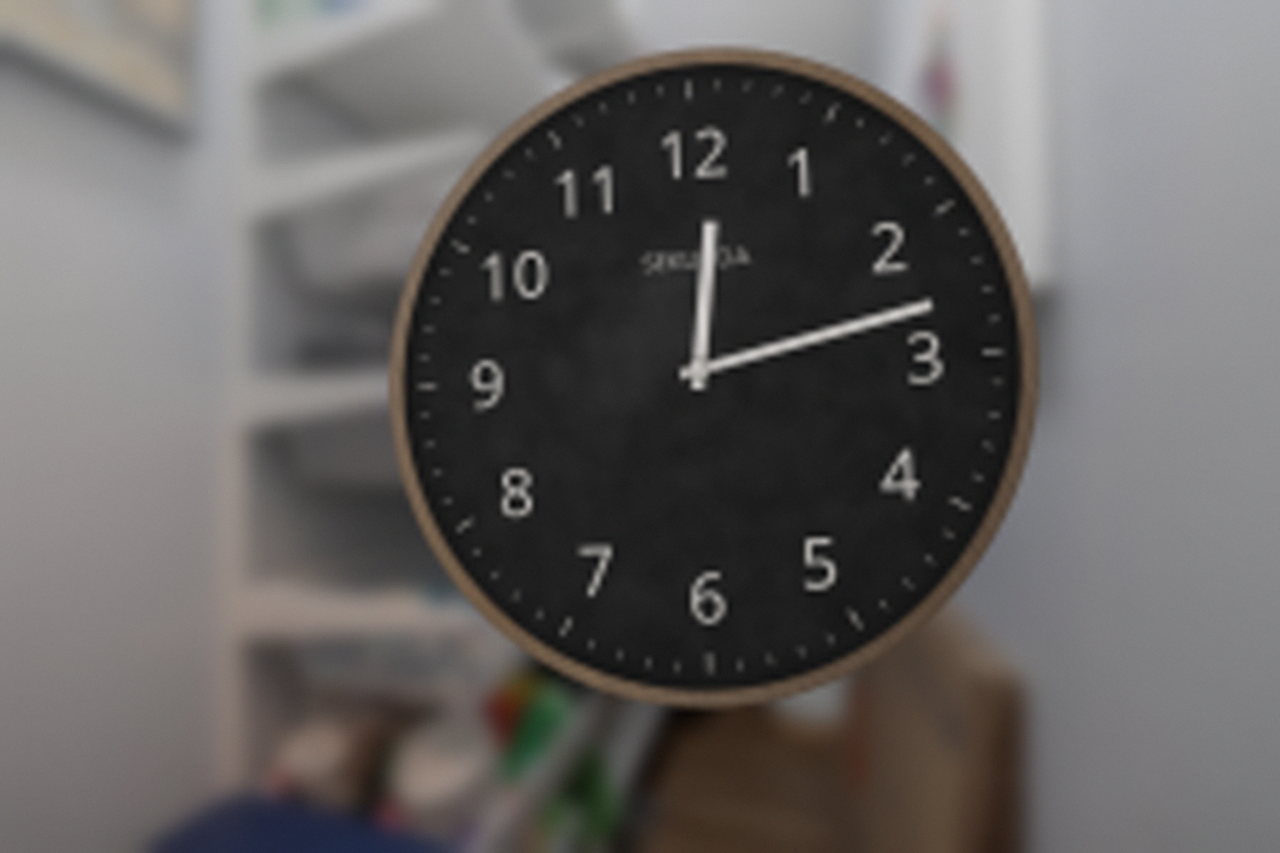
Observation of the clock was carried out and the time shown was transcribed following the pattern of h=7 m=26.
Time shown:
h=12 m=13
